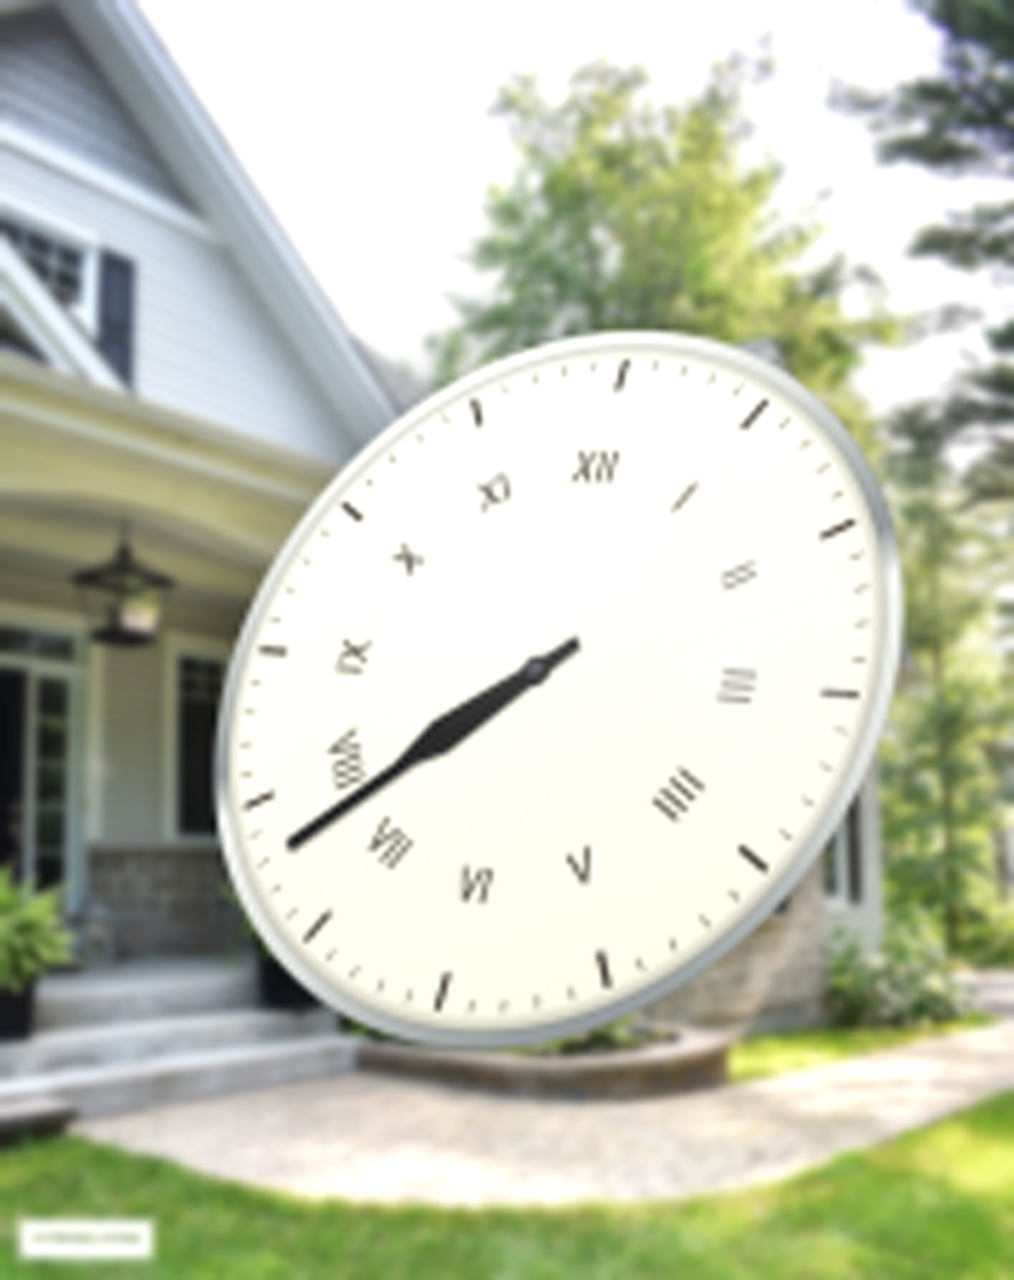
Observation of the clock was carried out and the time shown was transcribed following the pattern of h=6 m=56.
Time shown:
h=7 m=38
